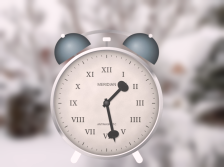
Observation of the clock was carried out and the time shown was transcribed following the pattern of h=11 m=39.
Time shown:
h=1 m=28
